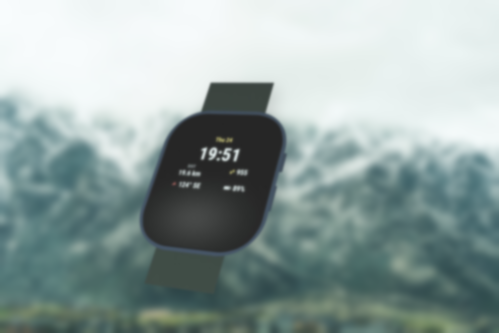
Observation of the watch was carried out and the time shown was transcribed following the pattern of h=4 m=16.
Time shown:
h=19 m=51
